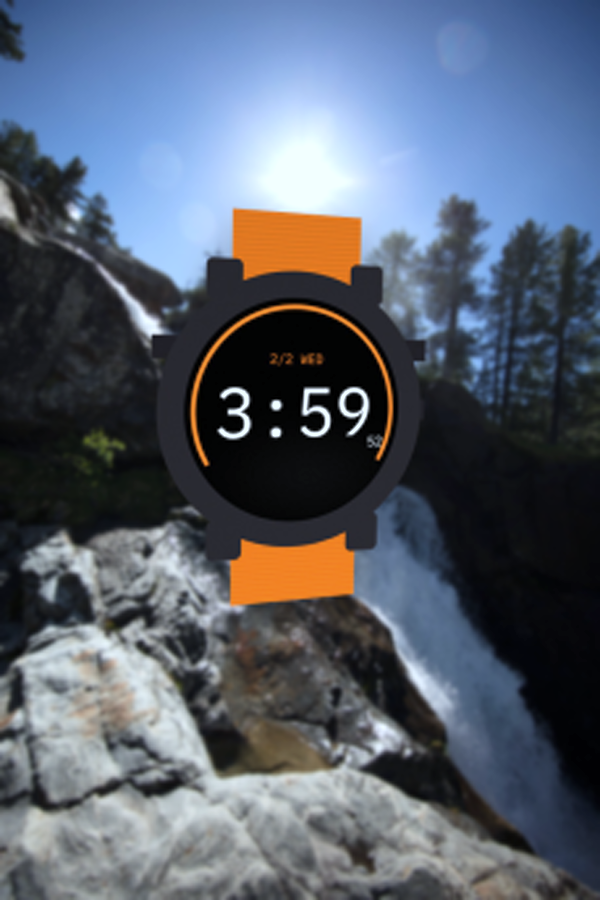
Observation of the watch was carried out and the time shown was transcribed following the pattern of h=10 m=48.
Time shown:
h=3 m=59
